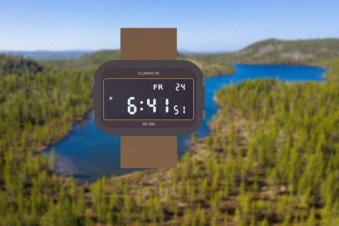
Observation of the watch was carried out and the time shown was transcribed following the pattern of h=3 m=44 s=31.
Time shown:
h=6 m=41 s=51
